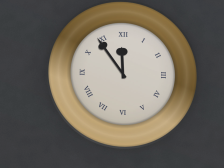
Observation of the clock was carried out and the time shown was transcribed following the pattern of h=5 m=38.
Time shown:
h=11 m=54
